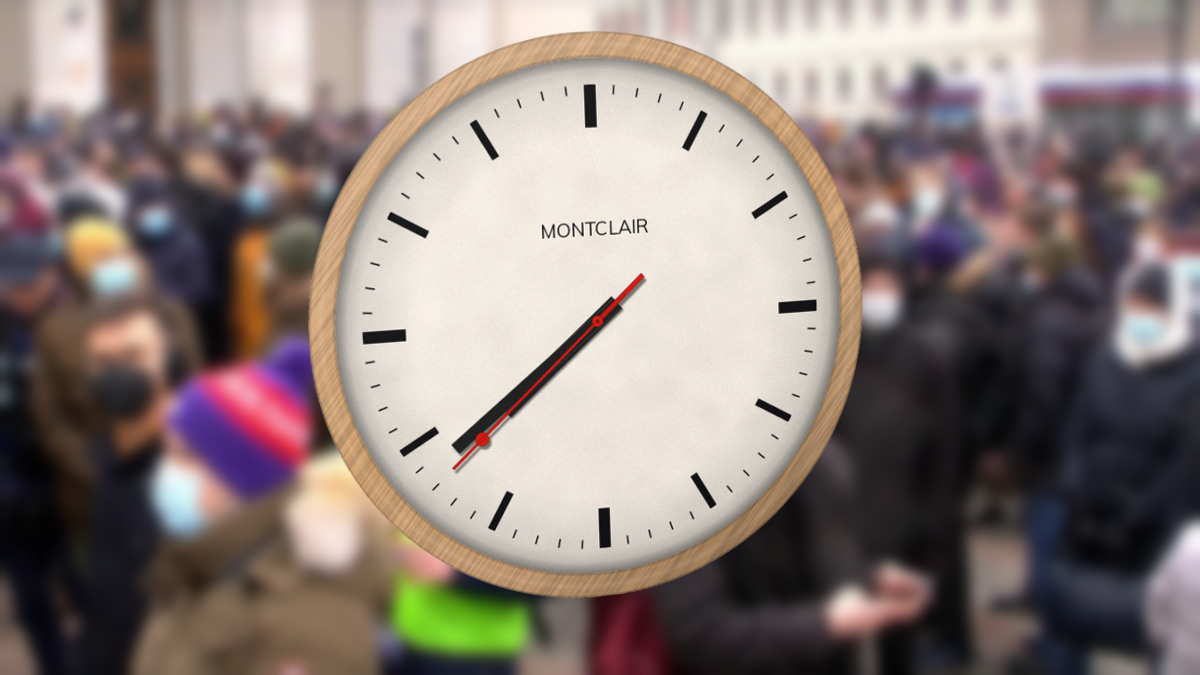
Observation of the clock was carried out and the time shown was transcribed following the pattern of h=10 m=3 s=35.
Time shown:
h=7 m=38 s=38
